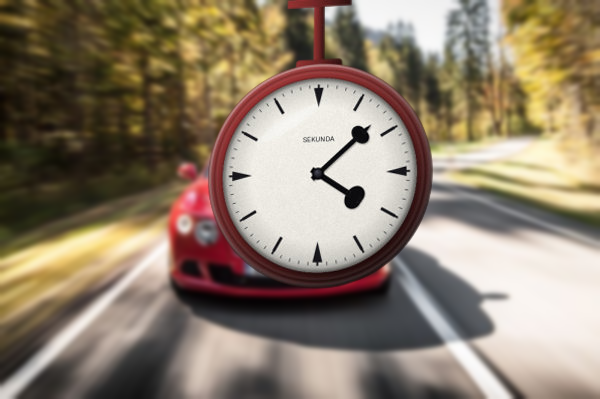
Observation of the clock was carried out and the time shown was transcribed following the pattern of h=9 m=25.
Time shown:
h=4 m=8
